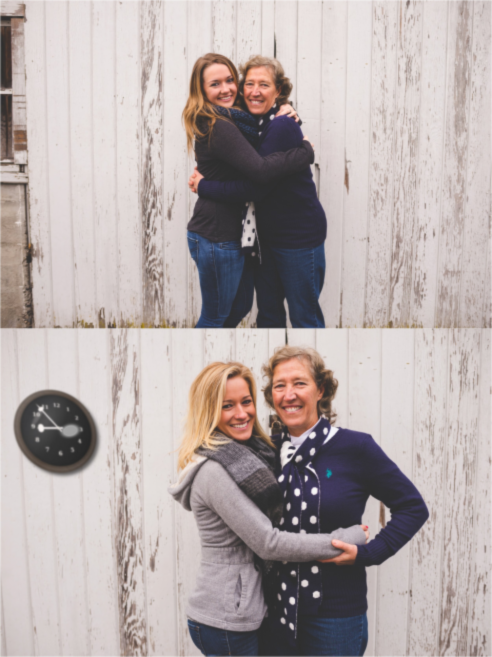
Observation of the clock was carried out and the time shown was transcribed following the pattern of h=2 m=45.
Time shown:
h=8 m=53
